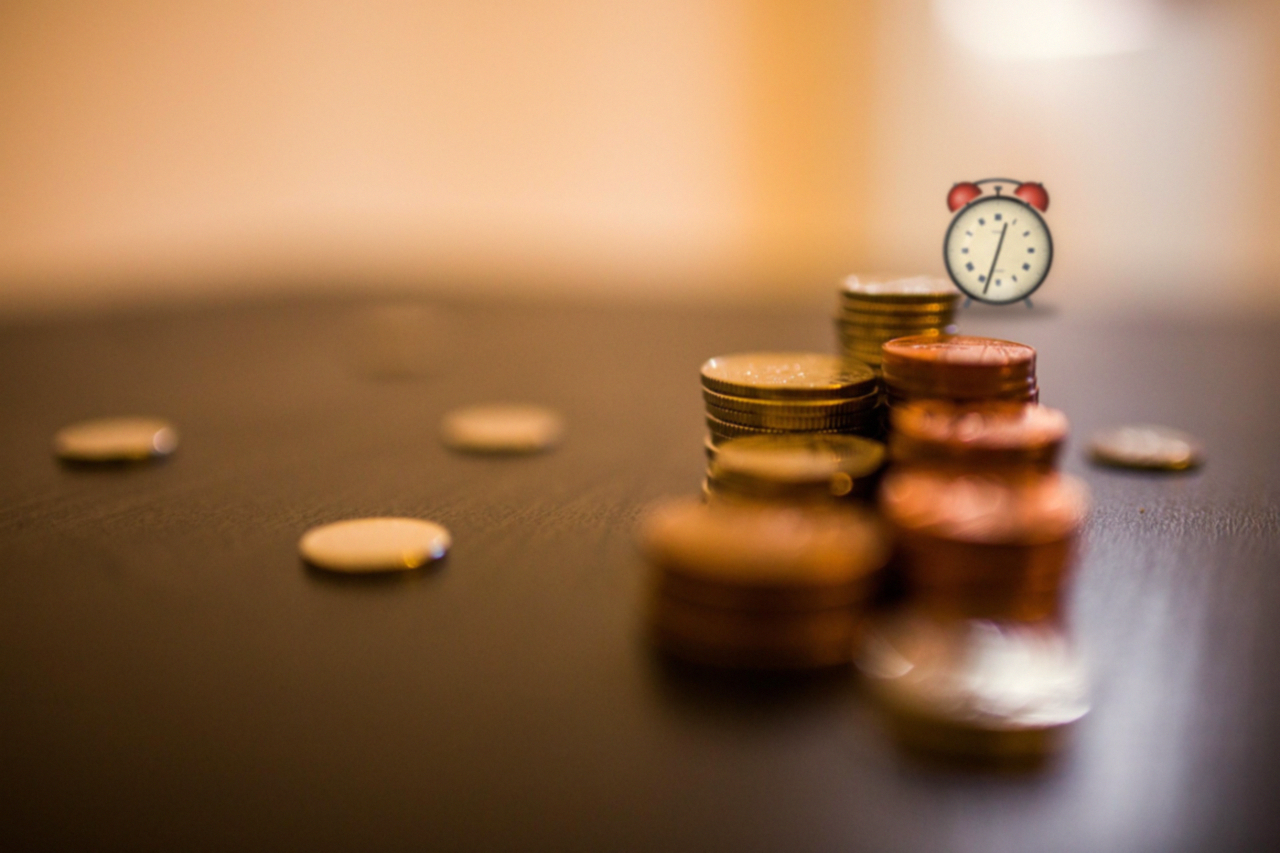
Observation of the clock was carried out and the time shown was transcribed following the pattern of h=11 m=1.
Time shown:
h=12 m=33
